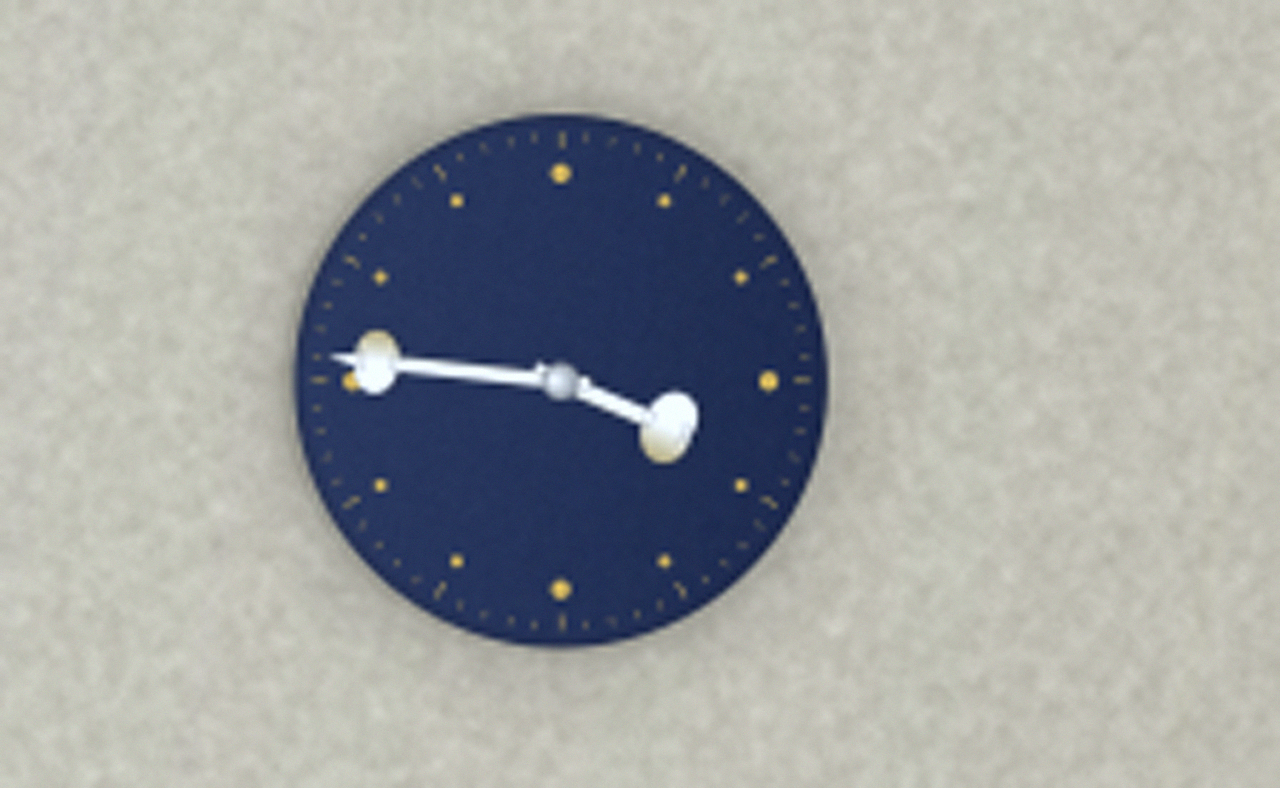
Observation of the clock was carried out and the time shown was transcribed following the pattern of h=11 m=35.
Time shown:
h=3 m=46
